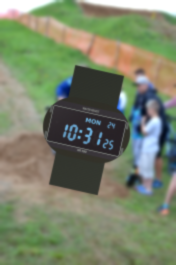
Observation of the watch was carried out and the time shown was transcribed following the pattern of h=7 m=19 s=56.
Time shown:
h=10 m=31 s=25
